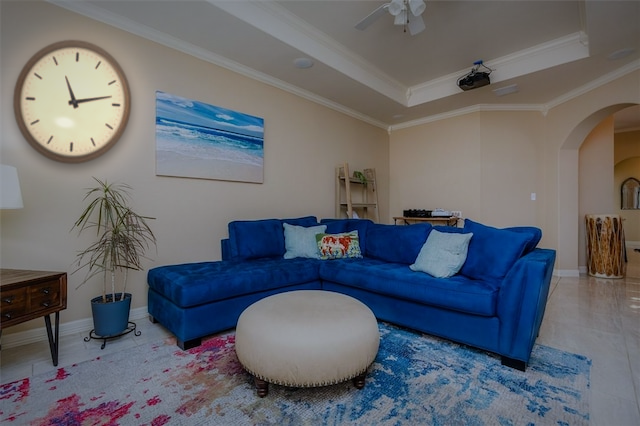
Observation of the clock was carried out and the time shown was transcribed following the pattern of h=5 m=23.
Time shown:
h=11 m=13
